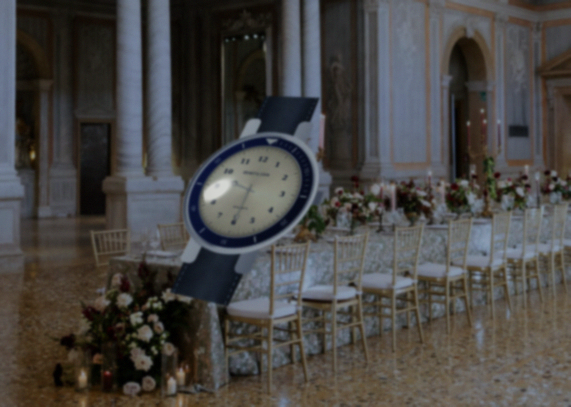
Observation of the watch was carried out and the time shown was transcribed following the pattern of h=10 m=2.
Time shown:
h=9 m=30
